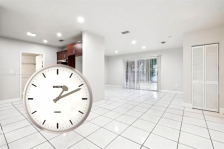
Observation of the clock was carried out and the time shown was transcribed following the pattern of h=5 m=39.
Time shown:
h=1 m=11
